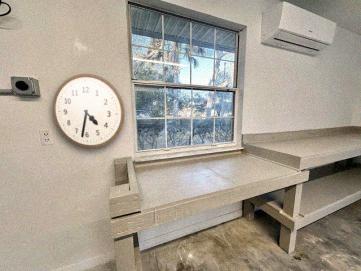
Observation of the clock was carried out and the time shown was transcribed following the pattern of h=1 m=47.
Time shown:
h=4 m=32
